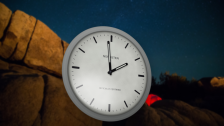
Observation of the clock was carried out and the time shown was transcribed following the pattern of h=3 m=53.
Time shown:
h=1 m=59
